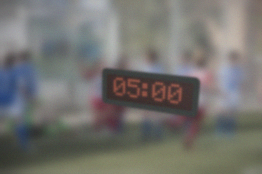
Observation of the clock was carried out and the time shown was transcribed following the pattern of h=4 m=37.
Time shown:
h=5 m=0
